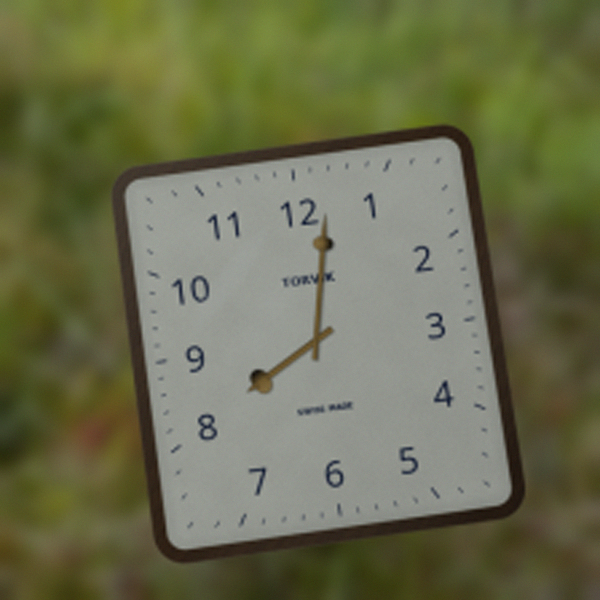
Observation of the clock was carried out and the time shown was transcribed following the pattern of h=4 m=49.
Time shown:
h=8 m=2
